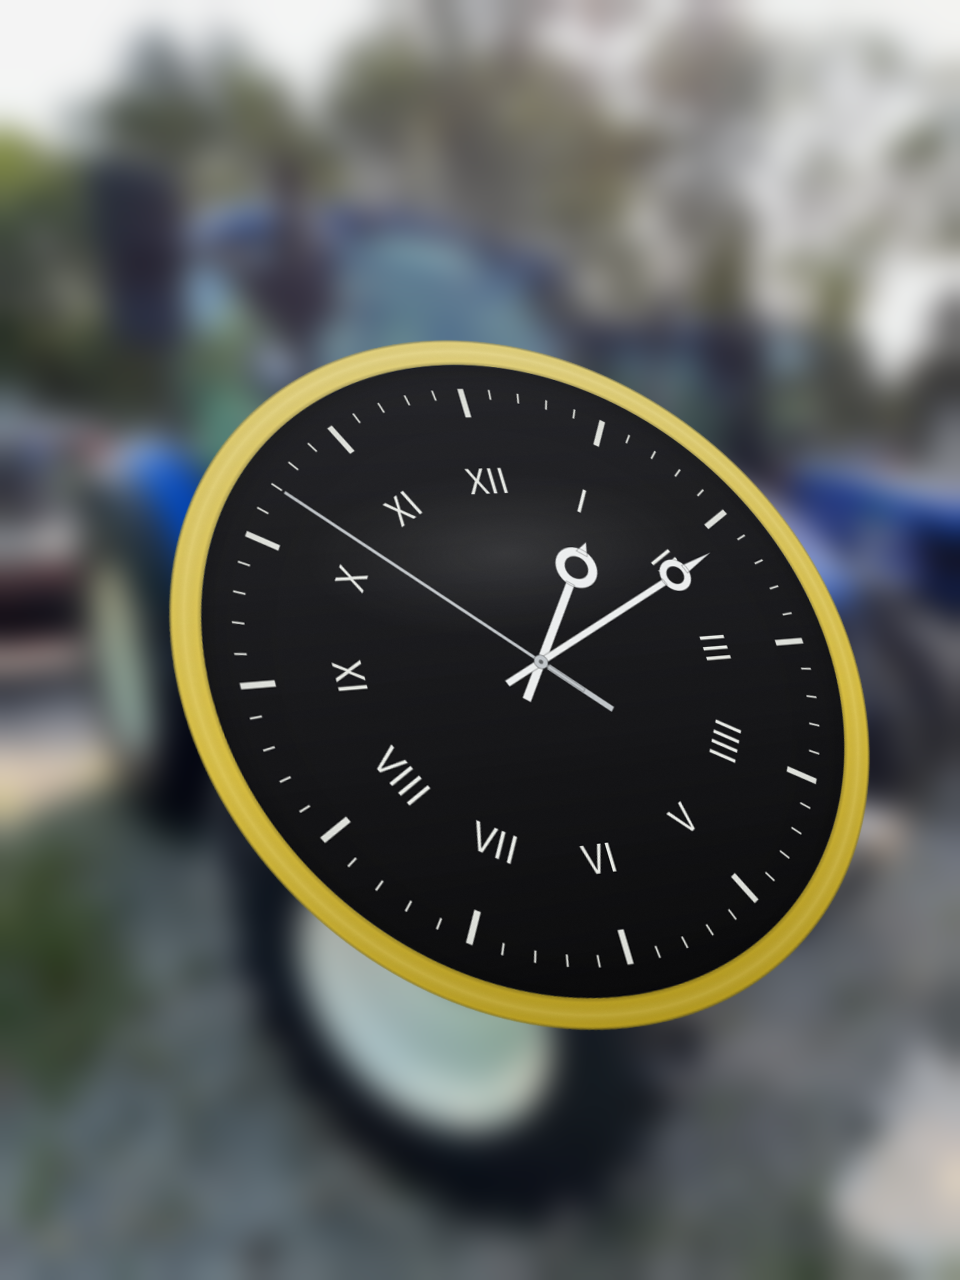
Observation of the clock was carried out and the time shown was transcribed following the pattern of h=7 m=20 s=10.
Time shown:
h=1 m=10 s=52
